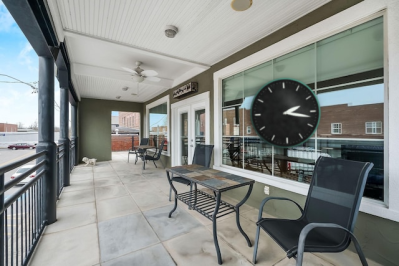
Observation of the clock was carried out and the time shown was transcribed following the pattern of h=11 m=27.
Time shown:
h=2 m=17
